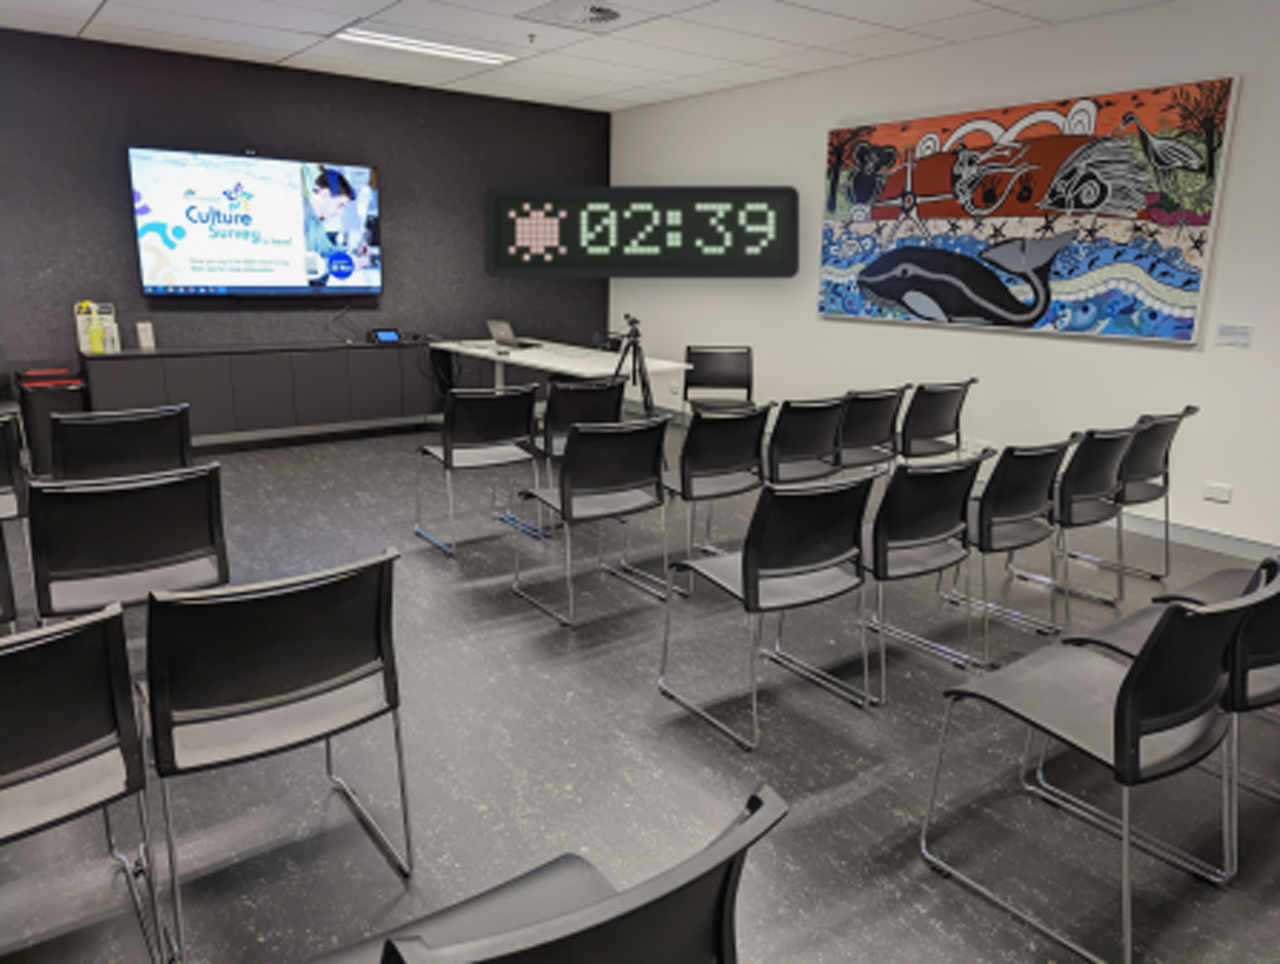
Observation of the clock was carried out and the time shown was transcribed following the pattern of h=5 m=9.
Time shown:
h=2 m=39
